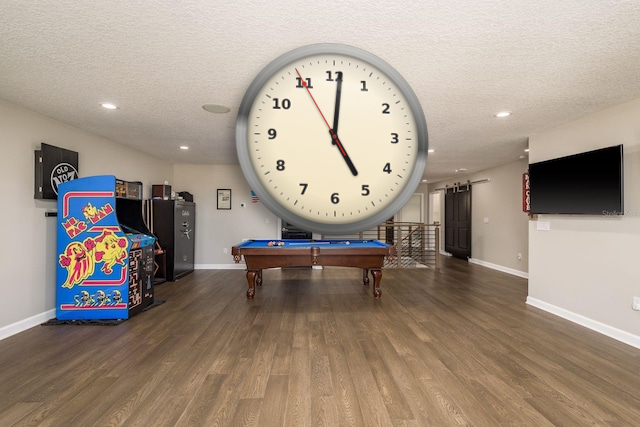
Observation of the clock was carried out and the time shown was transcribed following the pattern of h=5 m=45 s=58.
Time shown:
h=5 m=0 s=55
